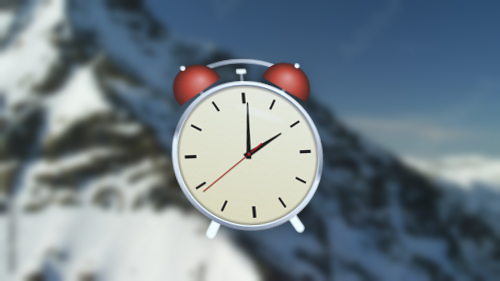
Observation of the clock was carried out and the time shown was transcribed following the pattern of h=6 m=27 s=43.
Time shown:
h=2 m=0 s=39
